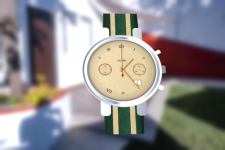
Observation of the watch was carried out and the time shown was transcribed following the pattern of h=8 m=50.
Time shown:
h=1 m=24
